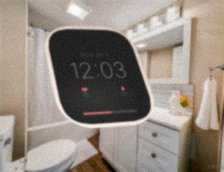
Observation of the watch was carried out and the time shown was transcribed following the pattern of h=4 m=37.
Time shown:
h=12 m=3
